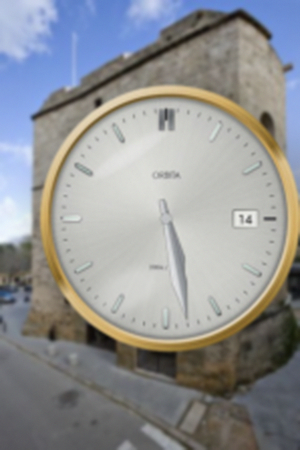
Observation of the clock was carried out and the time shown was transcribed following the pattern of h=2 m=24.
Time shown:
h=5 m=28
